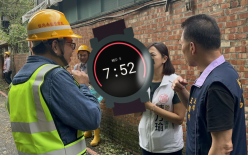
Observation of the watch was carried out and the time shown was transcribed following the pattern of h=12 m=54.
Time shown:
h=7 m=52
